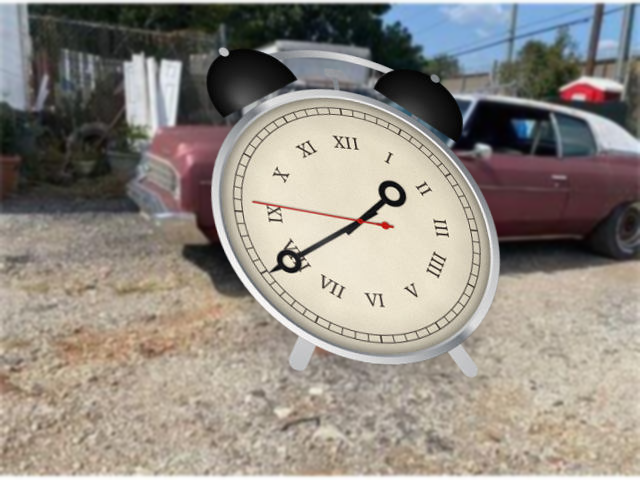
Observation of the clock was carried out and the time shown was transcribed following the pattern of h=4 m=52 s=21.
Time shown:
h=1 m=39 s=46
